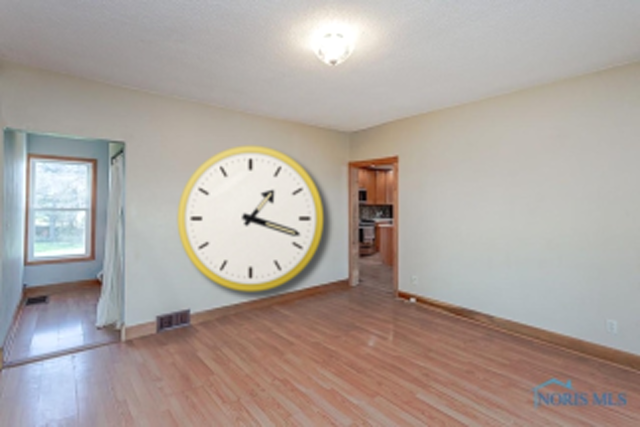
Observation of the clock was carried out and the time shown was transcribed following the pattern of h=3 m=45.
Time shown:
h=1 m=18
